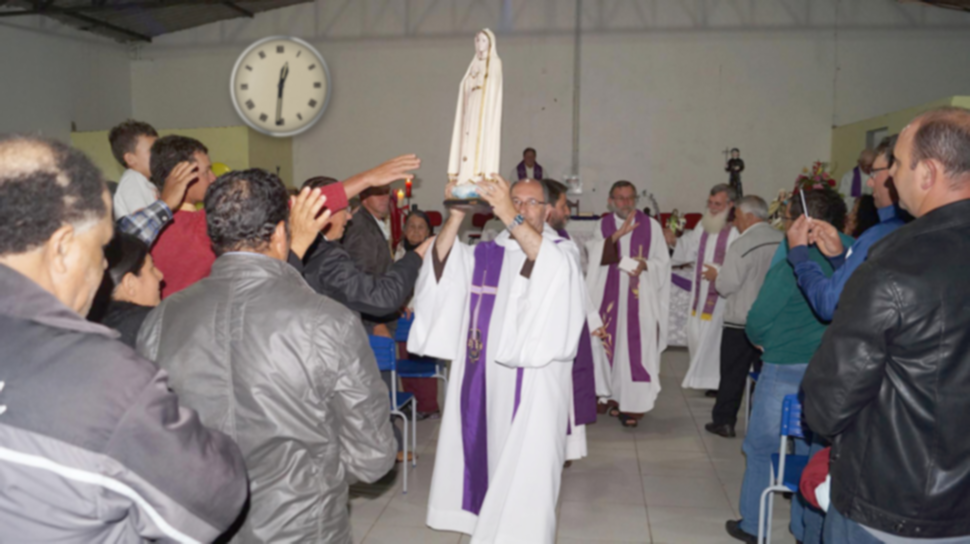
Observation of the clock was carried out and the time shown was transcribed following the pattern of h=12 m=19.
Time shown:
h=12 m=31
